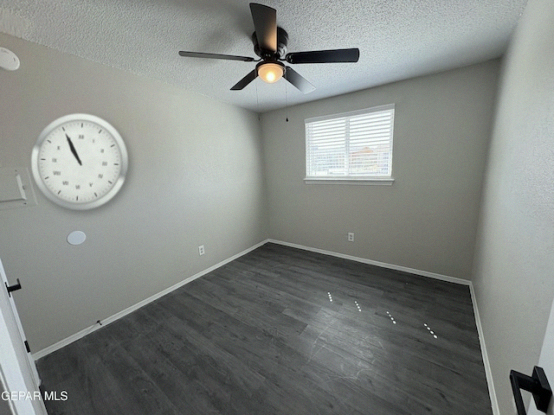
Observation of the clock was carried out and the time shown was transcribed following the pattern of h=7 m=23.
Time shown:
h=10 m=55
